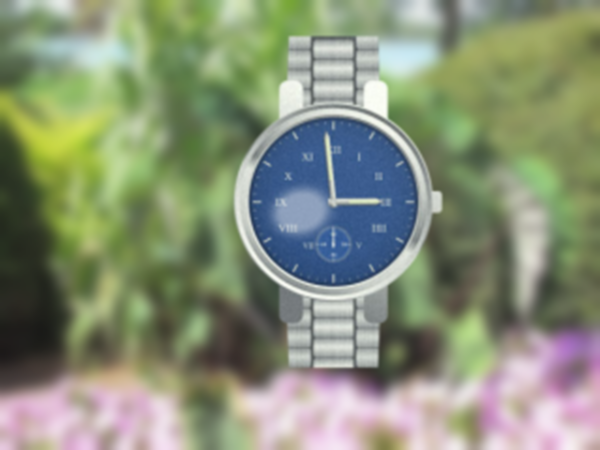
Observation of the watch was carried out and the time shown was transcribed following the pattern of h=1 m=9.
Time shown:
h=2 m=59
